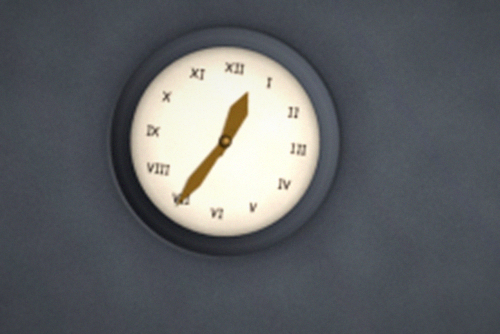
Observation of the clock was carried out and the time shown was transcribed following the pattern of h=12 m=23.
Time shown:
h=12 m=35
